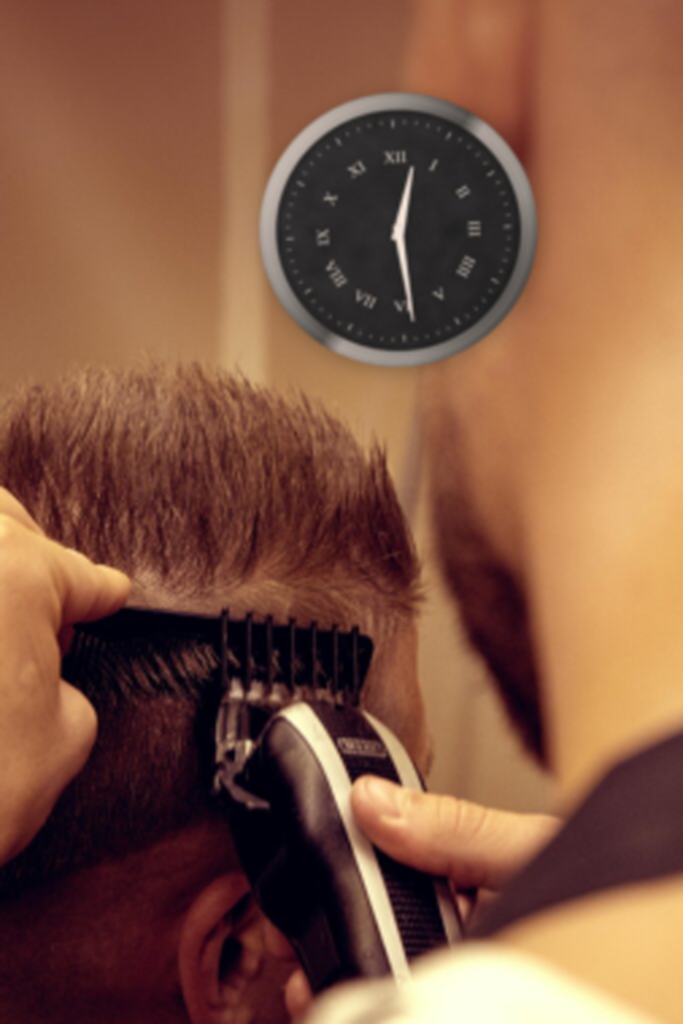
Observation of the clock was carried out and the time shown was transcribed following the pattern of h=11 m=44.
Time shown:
h=12 m=29
